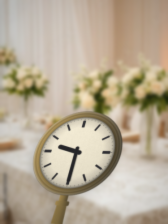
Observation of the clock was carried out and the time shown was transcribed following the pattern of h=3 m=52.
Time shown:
h=9 m=30
